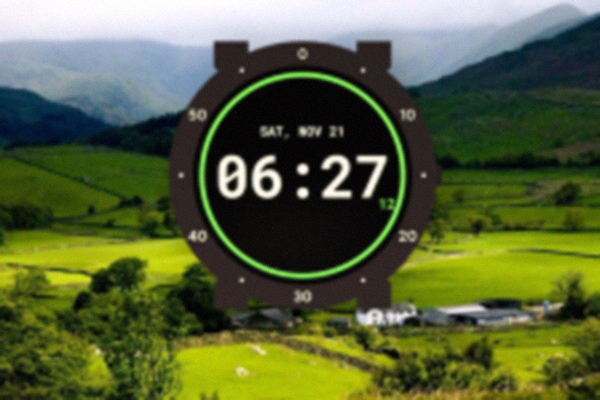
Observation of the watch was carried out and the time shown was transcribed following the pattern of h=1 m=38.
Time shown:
h=6 m=27
